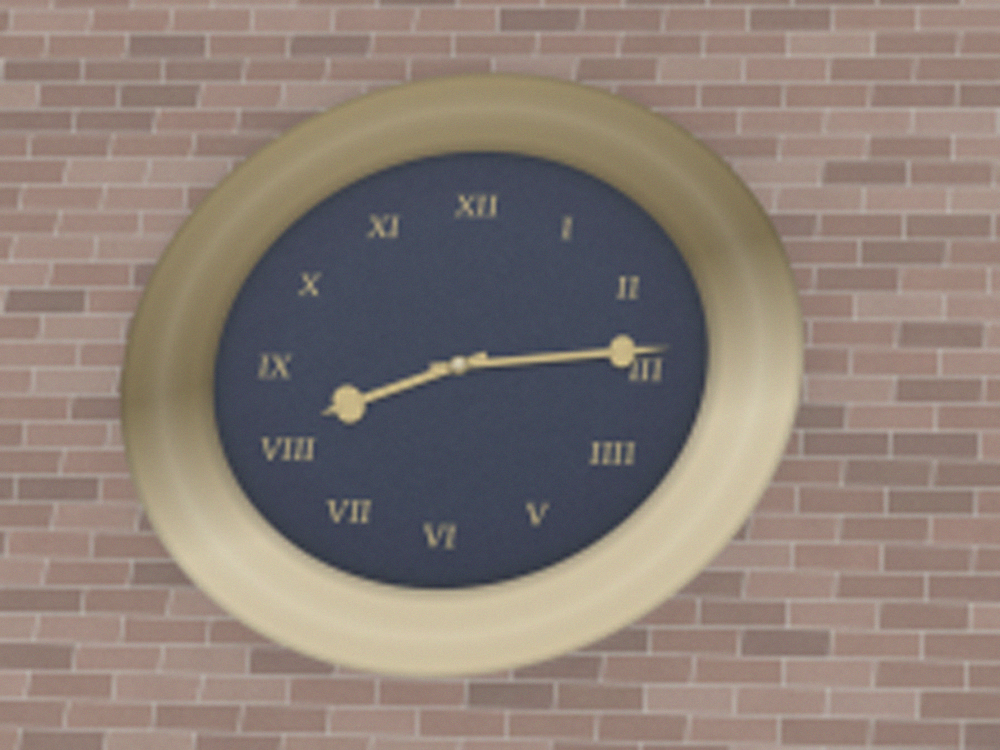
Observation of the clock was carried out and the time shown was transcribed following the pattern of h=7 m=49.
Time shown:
h=8 m=14
